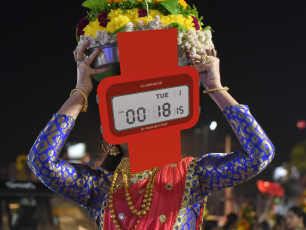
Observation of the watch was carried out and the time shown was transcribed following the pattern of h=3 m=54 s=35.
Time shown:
h=0 m=18 s=15
